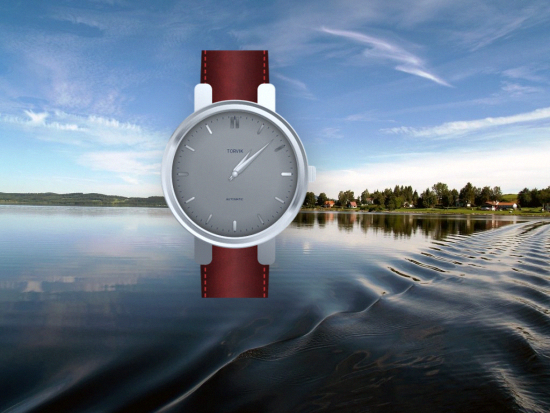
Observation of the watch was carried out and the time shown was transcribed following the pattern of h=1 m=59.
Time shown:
h=1 m=8
